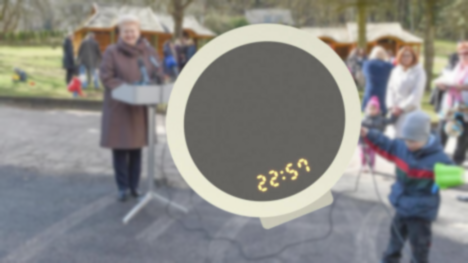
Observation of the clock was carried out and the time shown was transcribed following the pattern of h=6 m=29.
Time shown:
h=22 m=57
